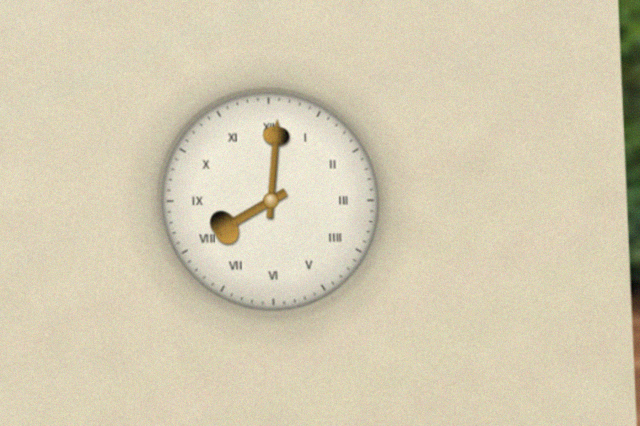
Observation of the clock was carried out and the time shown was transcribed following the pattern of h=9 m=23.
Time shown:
h=8 m=1
